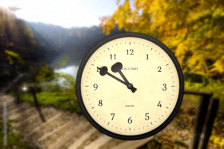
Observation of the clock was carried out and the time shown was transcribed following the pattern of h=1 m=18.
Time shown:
h=10 m=50
